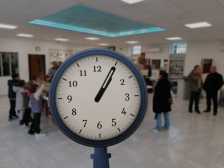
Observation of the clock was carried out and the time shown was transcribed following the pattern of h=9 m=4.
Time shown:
h=1 m=5
